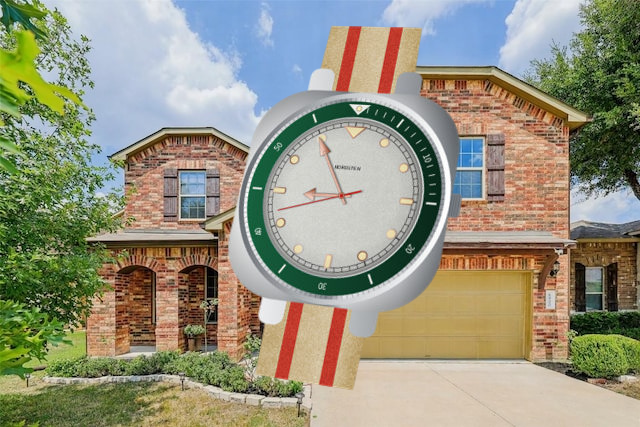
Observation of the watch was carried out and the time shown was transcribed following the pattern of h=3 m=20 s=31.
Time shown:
h=8 m=54 s=42
